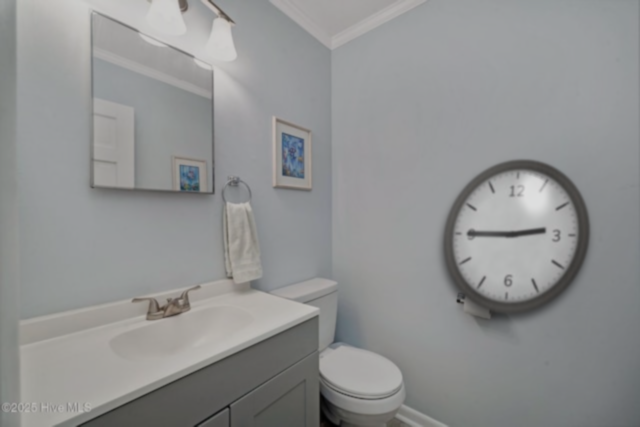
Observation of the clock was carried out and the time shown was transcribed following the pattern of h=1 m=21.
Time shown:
h=2 m=45
